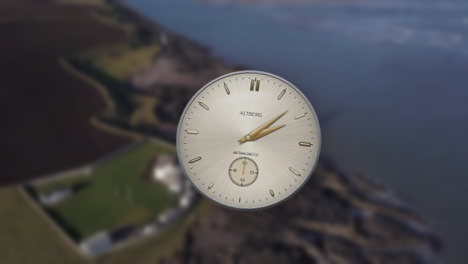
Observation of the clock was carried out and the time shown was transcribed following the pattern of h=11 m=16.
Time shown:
h=2 m=8
